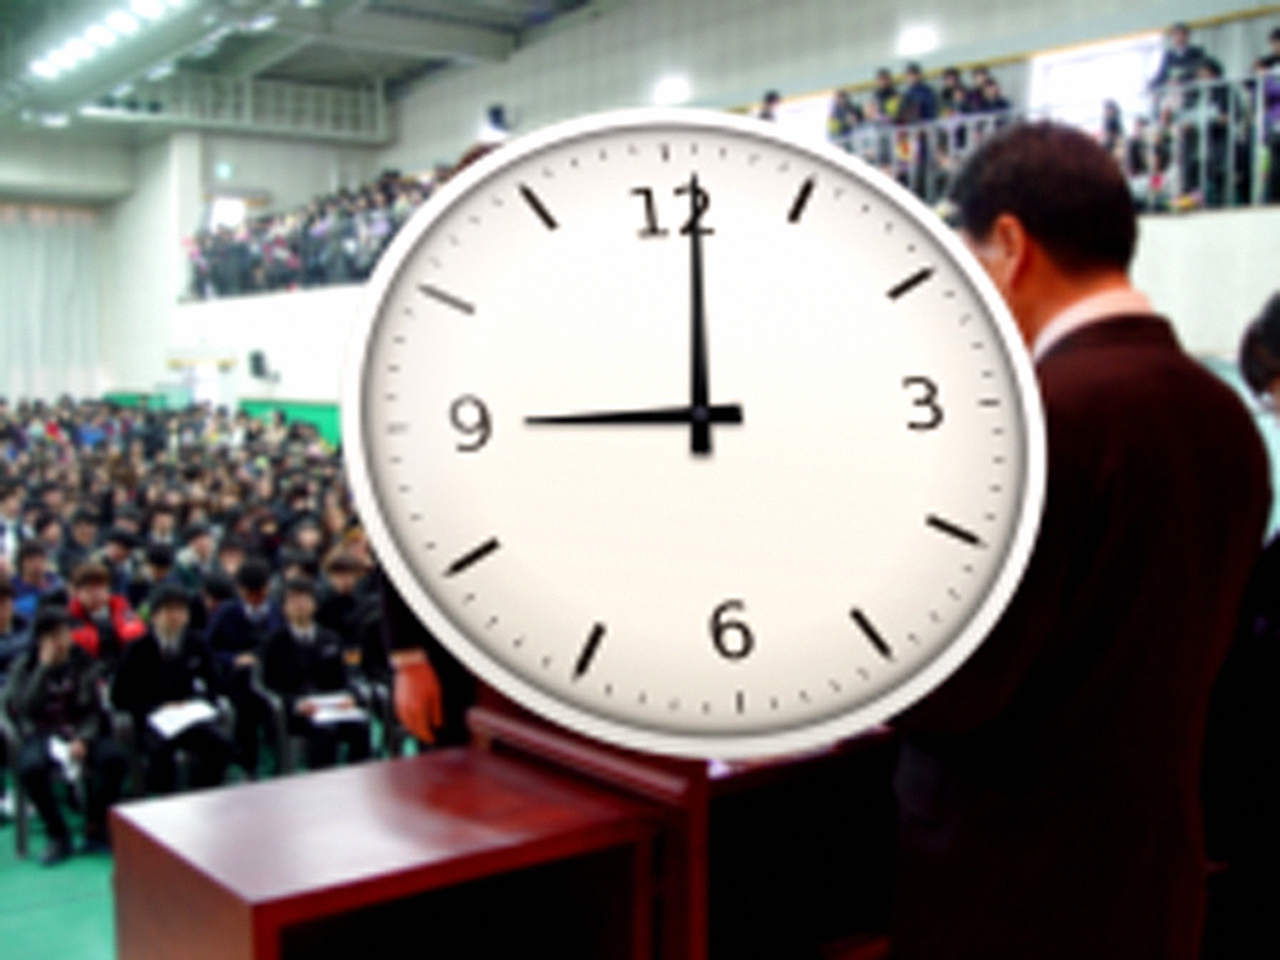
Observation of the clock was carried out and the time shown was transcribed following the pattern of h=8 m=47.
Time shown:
h=9 m=1
